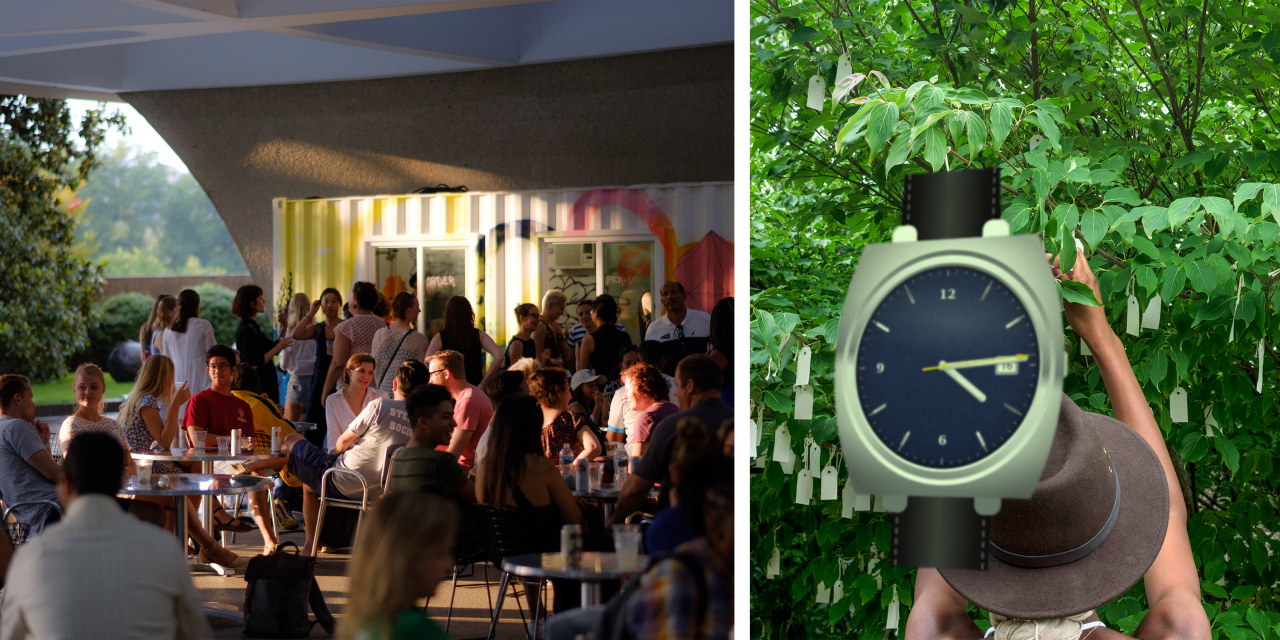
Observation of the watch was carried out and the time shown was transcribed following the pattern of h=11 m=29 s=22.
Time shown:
h=4 m=14 s=14
